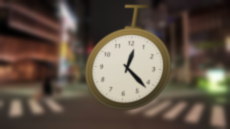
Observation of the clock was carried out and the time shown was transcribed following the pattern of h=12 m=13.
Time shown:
h=12 m=22
